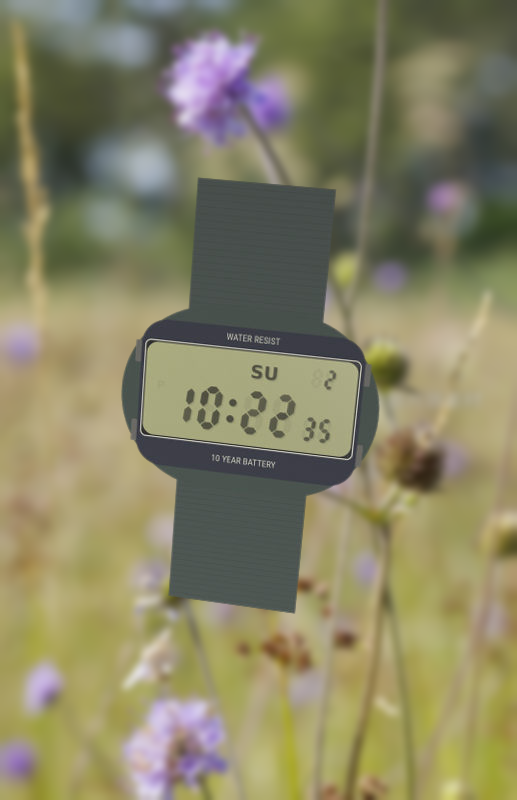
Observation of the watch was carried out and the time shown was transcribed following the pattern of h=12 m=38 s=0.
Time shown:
h=10 m=22 s=35
